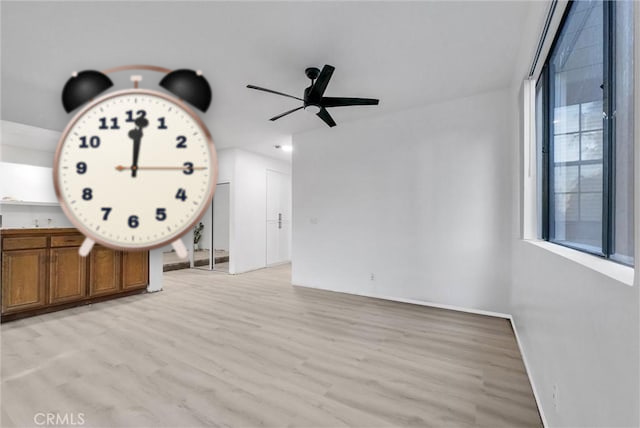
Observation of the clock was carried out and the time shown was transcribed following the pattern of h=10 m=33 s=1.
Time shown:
h=12 m=1 s=15
